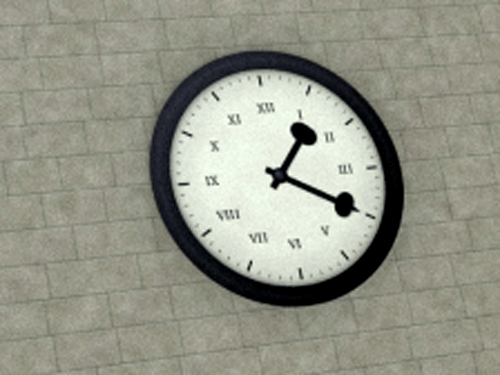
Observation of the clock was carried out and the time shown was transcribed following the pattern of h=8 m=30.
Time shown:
h=1 m=20
